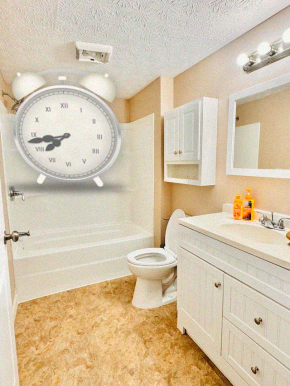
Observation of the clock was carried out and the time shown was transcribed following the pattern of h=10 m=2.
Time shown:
h=7 m=43
